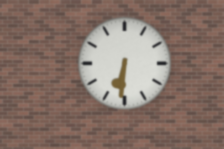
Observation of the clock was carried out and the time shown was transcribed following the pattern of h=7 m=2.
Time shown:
h=6 m=31
